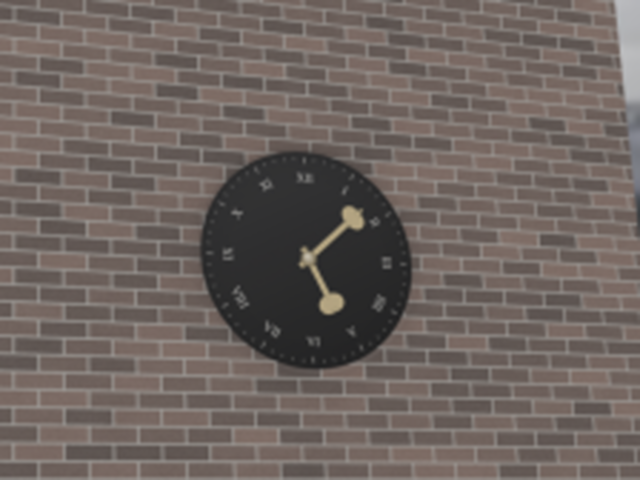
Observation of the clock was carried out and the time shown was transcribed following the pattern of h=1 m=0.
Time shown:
h=5 m=8
